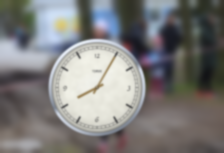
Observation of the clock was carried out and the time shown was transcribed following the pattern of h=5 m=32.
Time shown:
h=8 m=5
